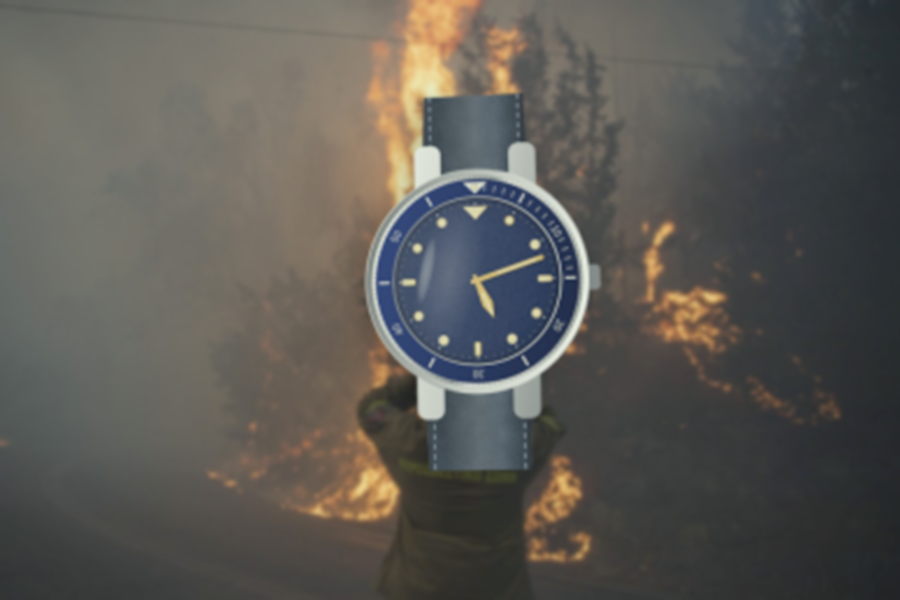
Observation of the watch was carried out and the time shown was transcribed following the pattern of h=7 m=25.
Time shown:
h=5 m=12
